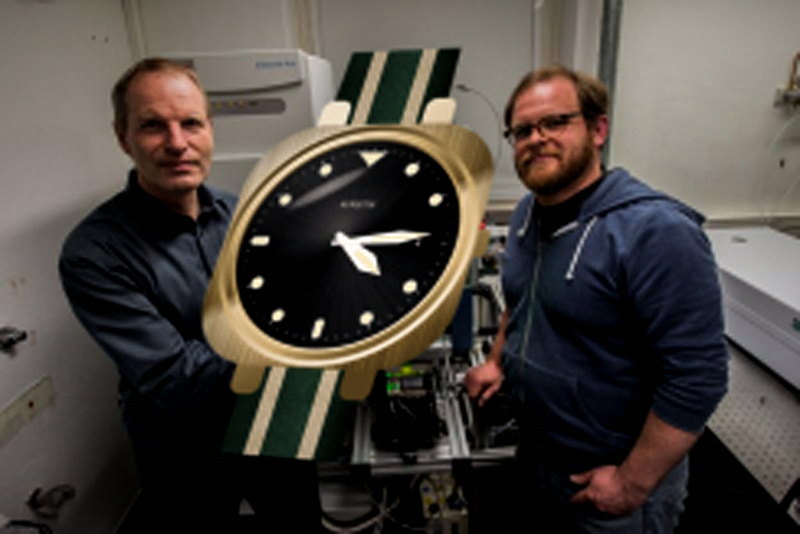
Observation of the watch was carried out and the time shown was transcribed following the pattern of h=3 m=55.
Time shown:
h=4 m=14
